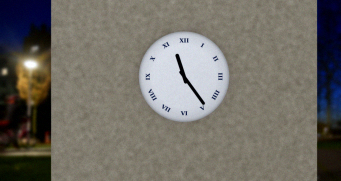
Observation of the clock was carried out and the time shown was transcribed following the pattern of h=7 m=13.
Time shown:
h=11 m=24
